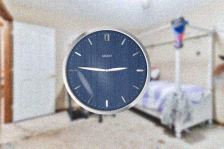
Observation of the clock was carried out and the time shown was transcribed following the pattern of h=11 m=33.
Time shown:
h=2 m=46
